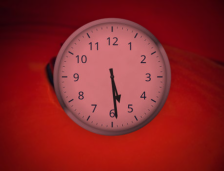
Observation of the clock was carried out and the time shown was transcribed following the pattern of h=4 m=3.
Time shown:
h=5 m=29
